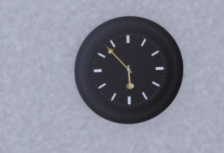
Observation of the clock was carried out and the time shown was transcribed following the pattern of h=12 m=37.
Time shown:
h=5 m=53
